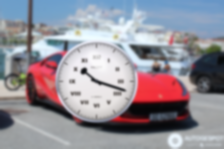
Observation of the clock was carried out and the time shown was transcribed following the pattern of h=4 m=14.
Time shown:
h=10 m=18
